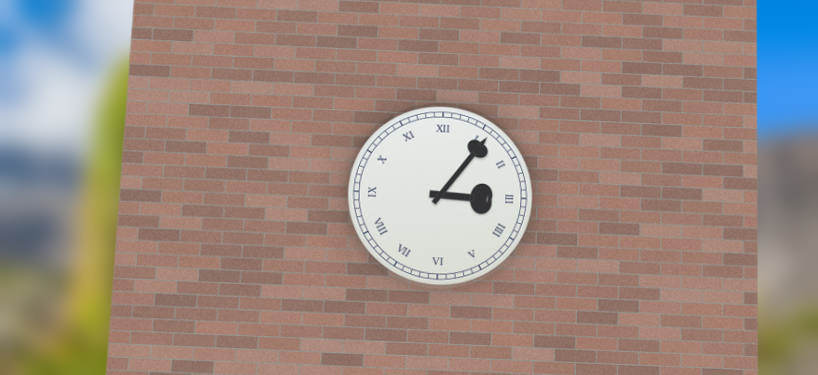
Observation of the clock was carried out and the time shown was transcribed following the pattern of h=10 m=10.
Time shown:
h=3 m=6
